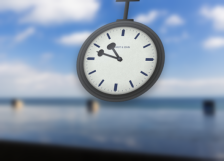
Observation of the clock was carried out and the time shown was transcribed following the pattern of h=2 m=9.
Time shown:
h=10 m=48
